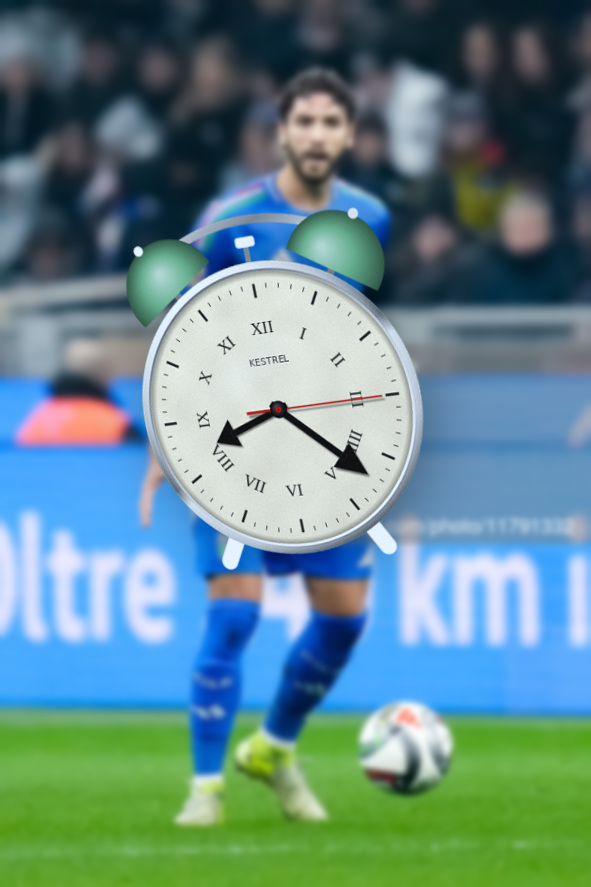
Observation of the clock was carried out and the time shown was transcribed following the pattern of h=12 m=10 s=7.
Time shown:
h=8 m=22 s=15
